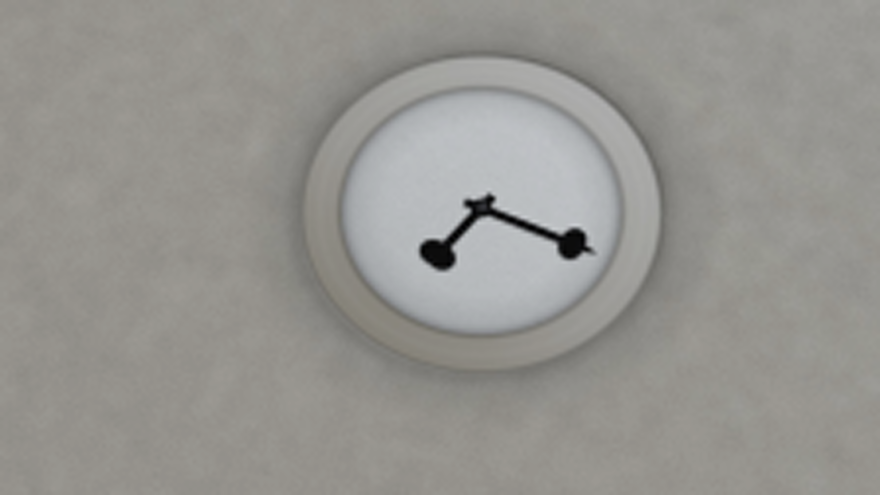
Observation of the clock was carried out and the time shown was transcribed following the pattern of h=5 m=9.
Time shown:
h=7 m=19
